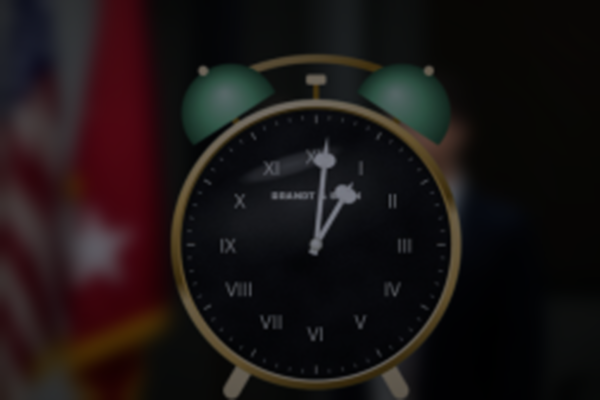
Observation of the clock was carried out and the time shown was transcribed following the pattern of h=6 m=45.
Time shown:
h=1 m=1
